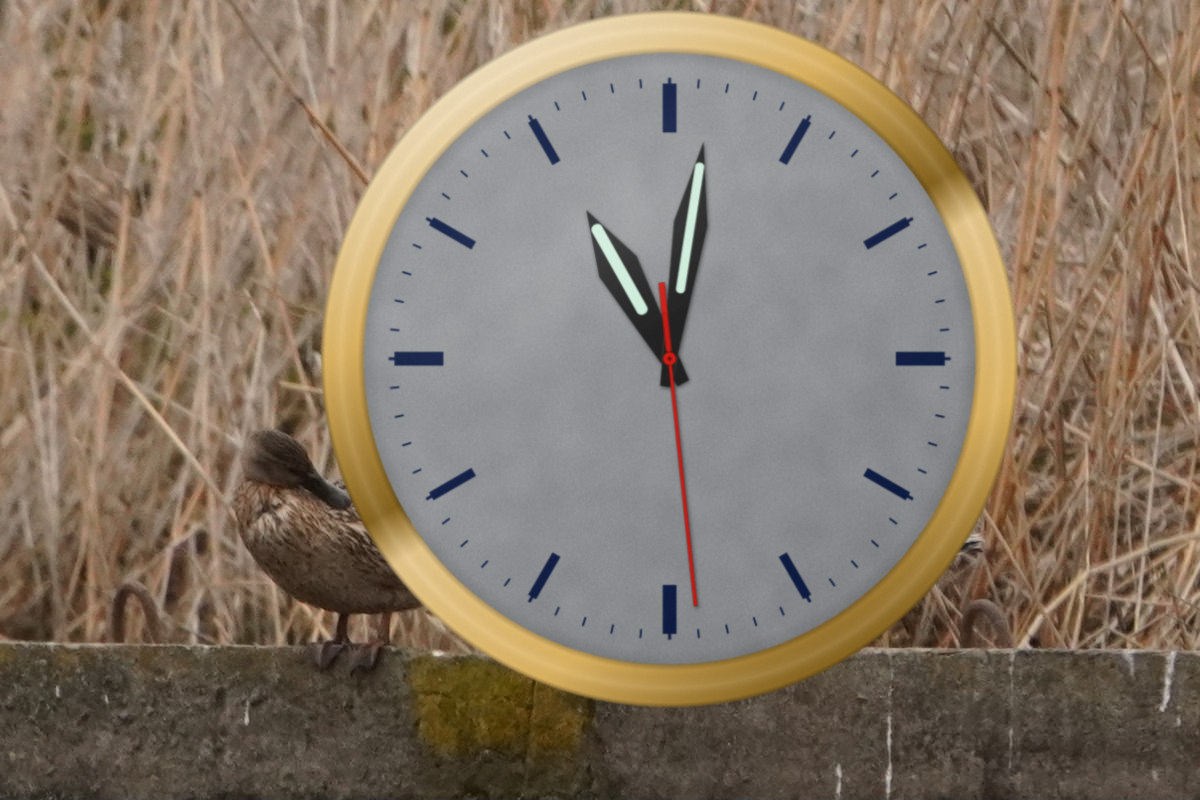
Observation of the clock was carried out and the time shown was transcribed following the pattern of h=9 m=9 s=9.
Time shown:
h=11 m=1 s=29
